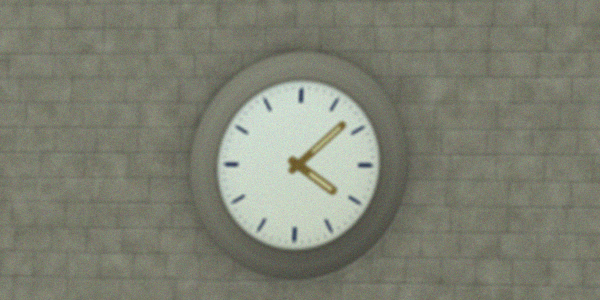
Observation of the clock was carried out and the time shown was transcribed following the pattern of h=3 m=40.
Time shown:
h=4 m=8
